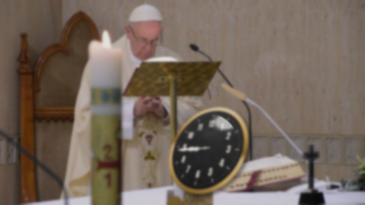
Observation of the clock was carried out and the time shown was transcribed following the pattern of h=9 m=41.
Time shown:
h=8 m=44
